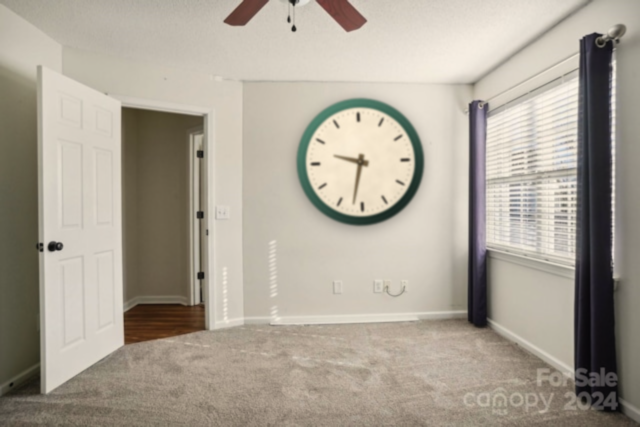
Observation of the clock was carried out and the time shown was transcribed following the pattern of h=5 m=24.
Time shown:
h=9 m=32
